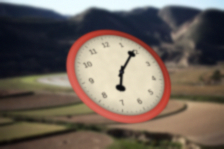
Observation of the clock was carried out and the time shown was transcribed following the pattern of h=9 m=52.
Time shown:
h=7 m=9
